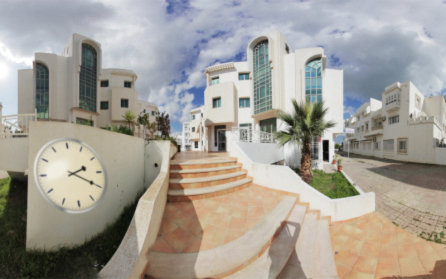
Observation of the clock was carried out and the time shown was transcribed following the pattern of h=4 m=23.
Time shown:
h=2 m=20
